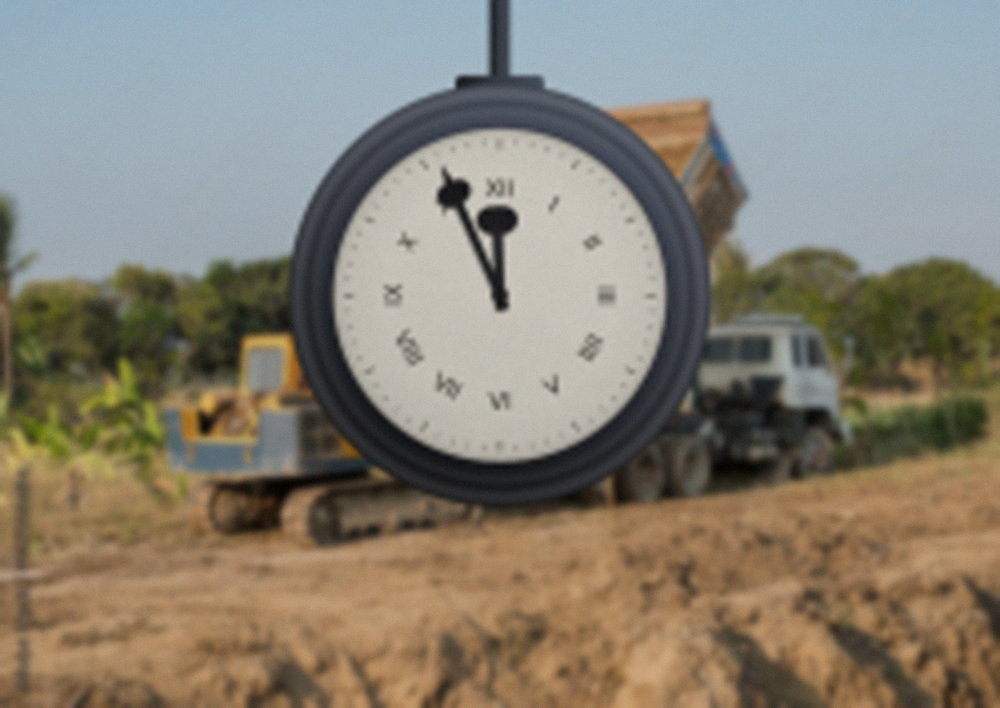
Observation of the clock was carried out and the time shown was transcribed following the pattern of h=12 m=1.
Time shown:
h=11 m=56
